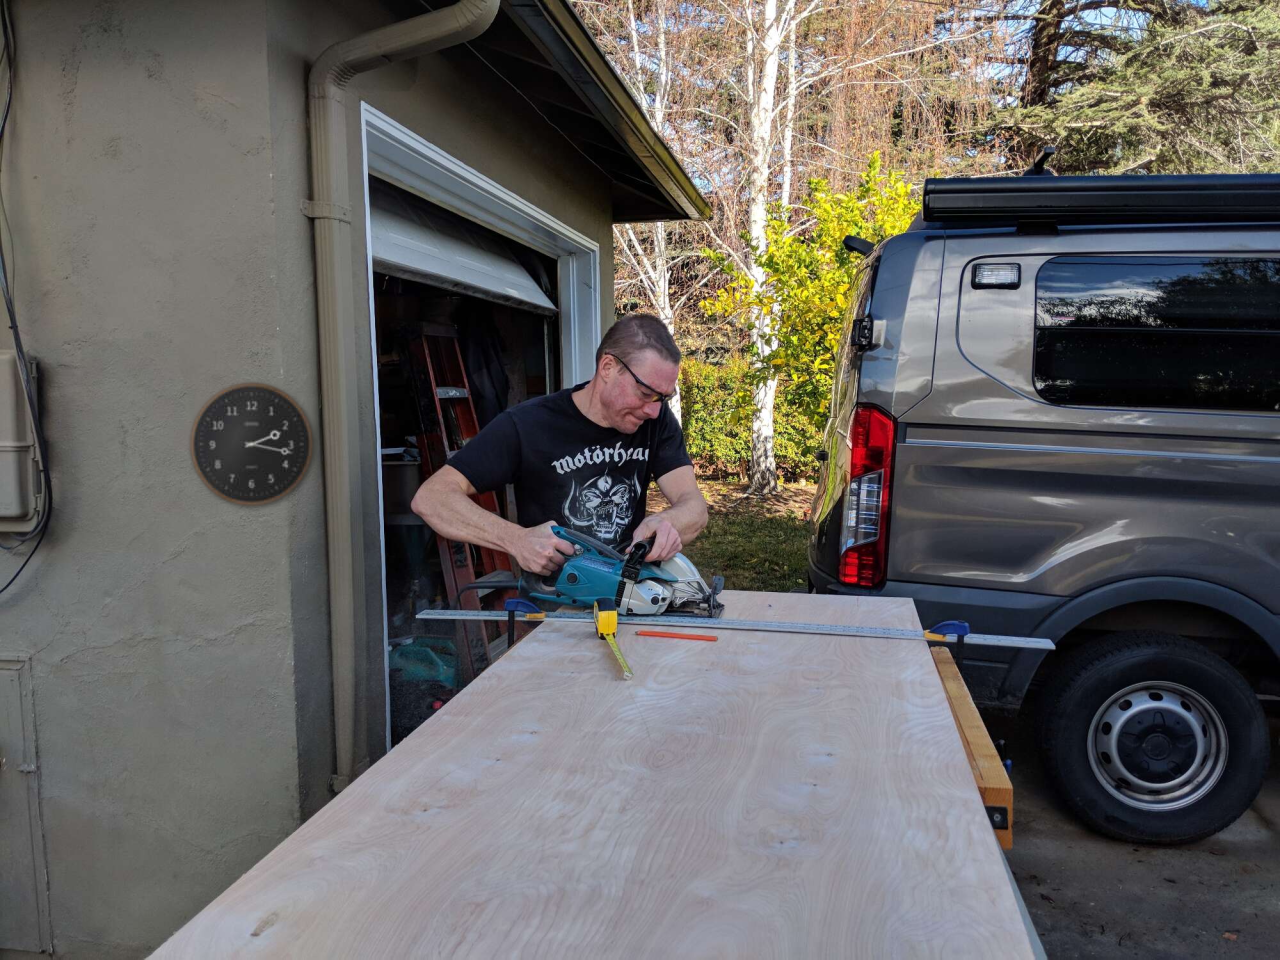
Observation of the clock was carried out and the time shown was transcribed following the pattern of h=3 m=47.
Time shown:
h=2 m=17
